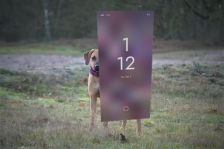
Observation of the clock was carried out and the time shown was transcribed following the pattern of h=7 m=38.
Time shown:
h=1 m=12
